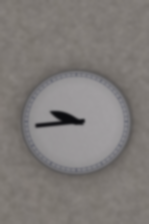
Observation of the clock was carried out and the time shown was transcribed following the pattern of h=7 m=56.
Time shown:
h=9 m=44
